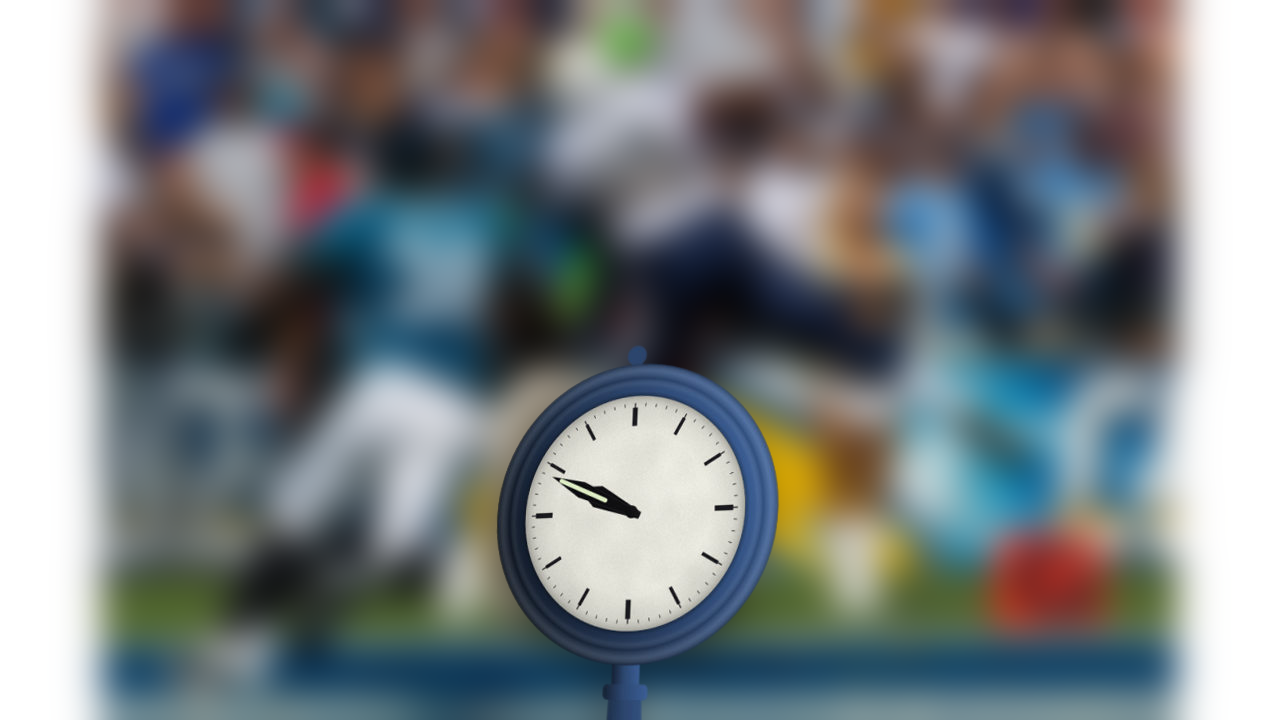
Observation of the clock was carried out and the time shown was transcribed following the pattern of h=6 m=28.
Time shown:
h=9 m=49
